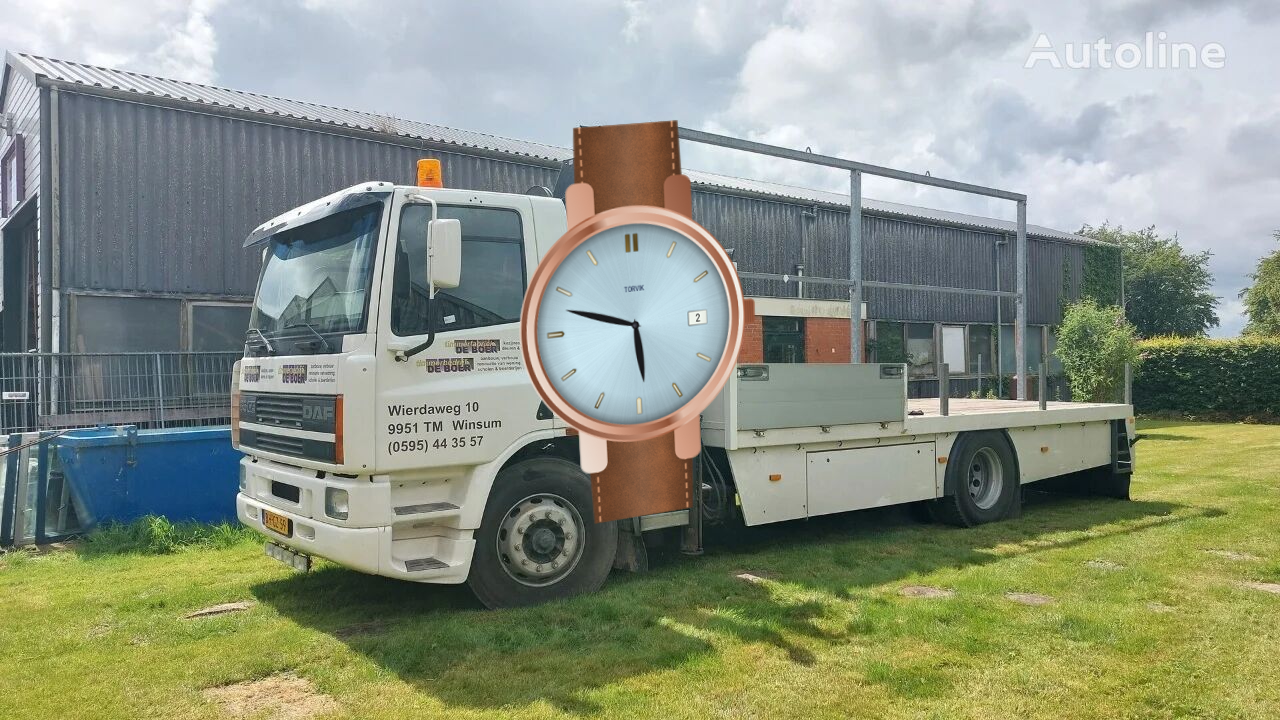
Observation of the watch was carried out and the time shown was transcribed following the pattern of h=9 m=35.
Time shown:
h=5 m=48
